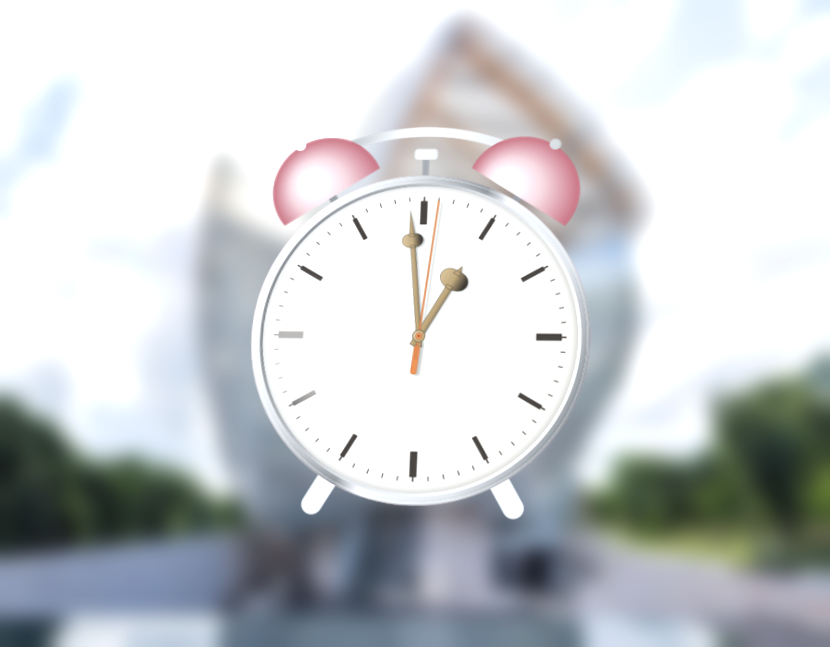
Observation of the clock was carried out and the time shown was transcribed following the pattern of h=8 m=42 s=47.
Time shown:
h=12 m=59 s=1
